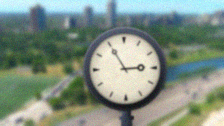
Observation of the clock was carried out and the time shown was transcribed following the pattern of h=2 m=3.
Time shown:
h=2 m=55
